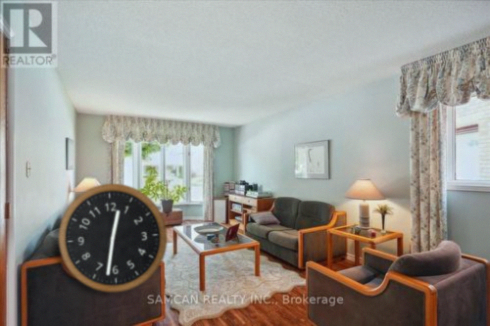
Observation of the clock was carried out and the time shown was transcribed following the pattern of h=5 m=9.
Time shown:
h=12 m=32
